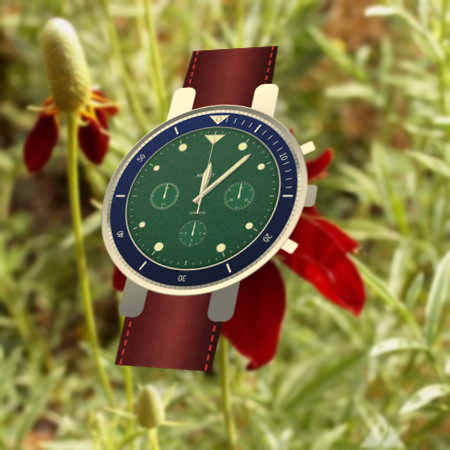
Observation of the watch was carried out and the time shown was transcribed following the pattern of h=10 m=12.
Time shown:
h=12 m=7
